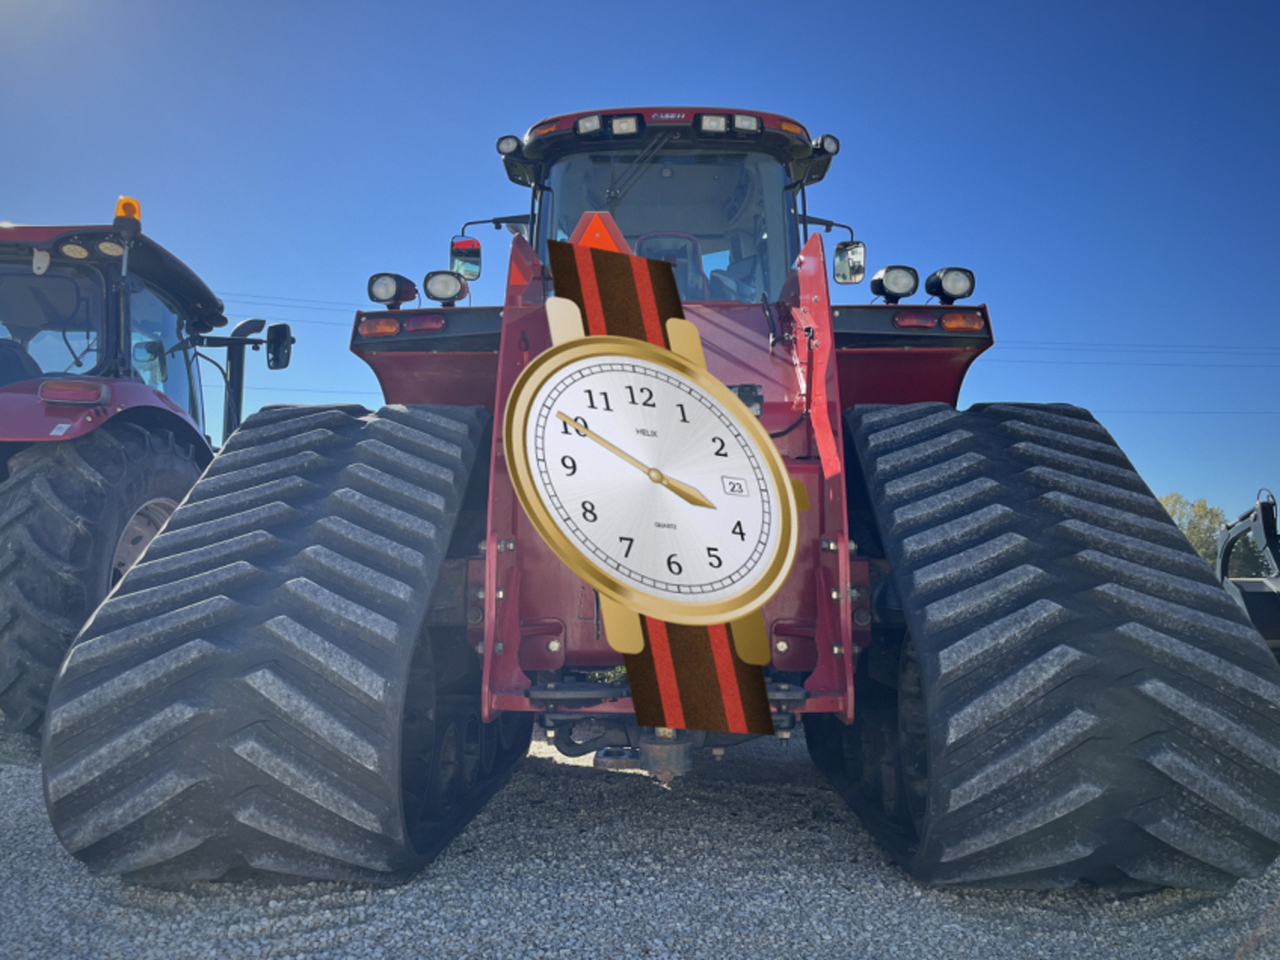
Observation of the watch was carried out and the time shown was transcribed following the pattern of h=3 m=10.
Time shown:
h=3 m=50
